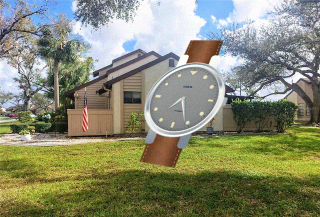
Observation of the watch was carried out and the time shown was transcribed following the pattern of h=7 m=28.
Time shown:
h=7 m=26
